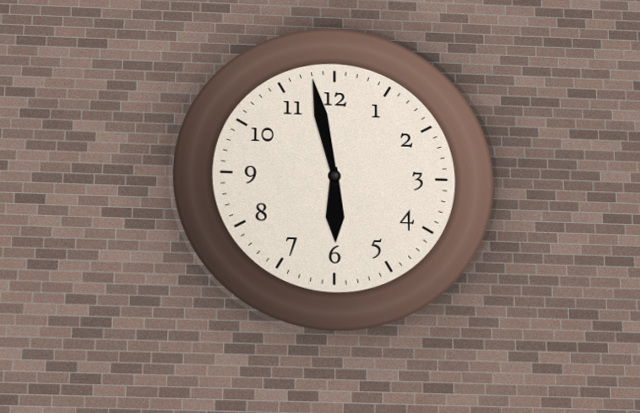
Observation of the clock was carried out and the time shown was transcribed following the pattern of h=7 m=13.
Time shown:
h=5 m=58
